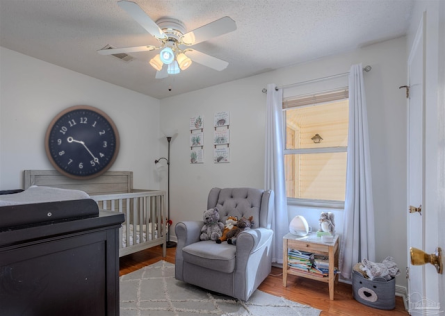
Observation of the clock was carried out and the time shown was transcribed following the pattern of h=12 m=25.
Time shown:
h=9 m=23
